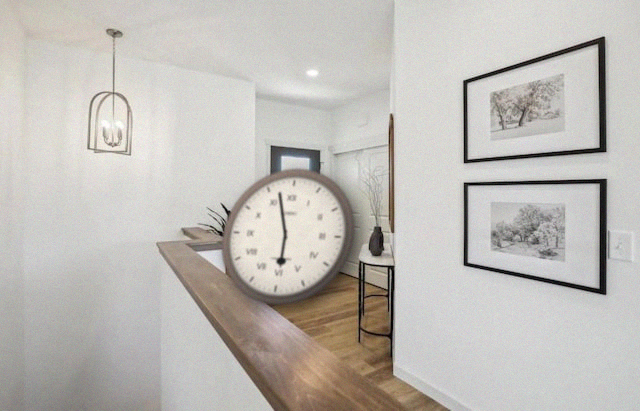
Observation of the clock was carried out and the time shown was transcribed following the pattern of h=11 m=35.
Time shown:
h=5 m=57
